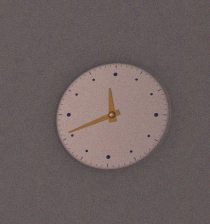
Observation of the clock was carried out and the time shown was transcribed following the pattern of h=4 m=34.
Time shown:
h=11 m=41
